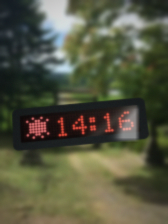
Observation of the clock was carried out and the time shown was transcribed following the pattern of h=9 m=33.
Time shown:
h=14 m=16
